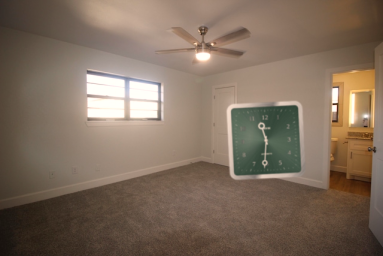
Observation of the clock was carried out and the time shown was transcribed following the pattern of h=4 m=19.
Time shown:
h=11 m=31
